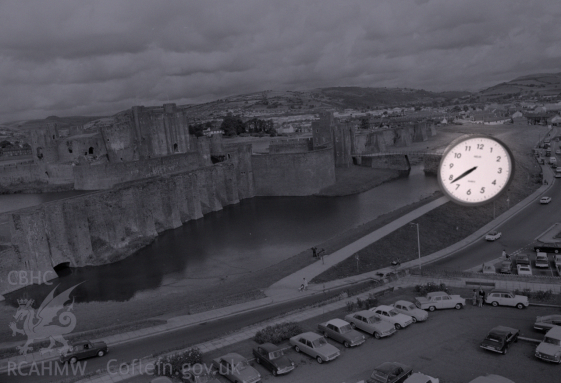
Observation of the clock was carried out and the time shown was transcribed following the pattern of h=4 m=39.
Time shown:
h=7 m=38
